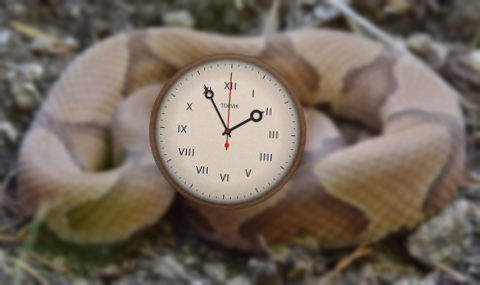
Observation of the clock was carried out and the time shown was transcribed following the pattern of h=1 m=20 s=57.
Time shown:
h=1 m=55 s=0
